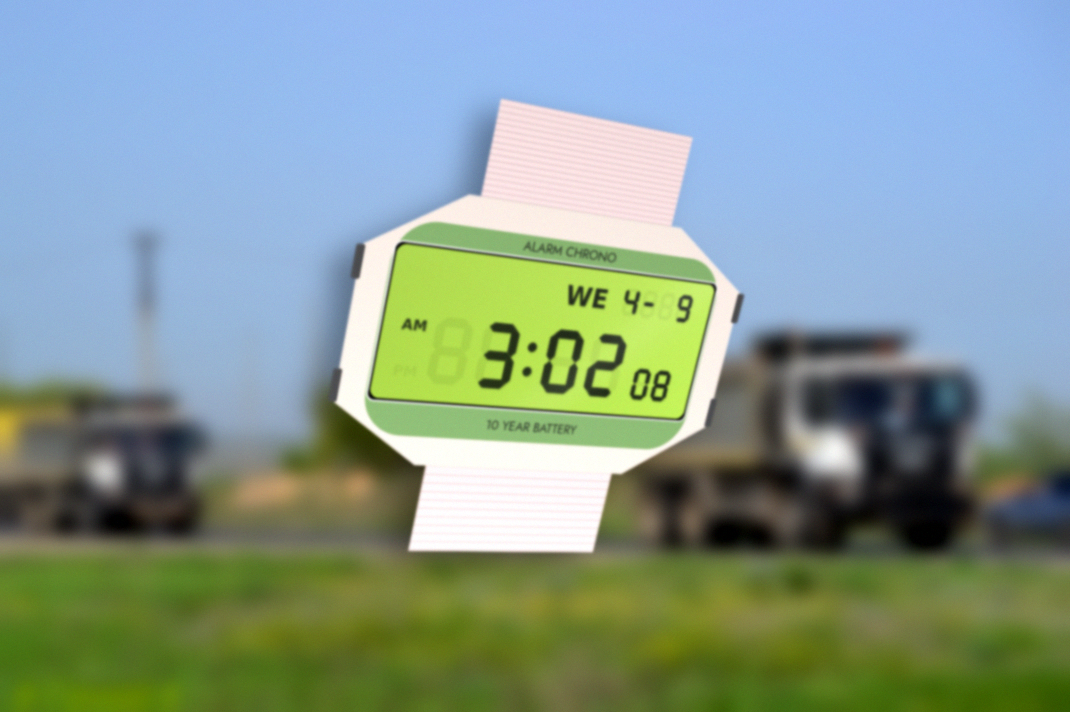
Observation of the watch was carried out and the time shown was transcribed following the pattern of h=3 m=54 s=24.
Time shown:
h=3 m=2 s=8
